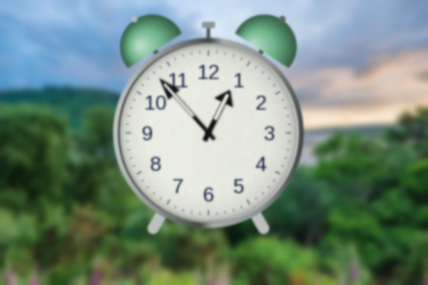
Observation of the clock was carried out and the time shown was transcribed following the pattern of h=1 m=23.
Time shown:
h=12 m=53
